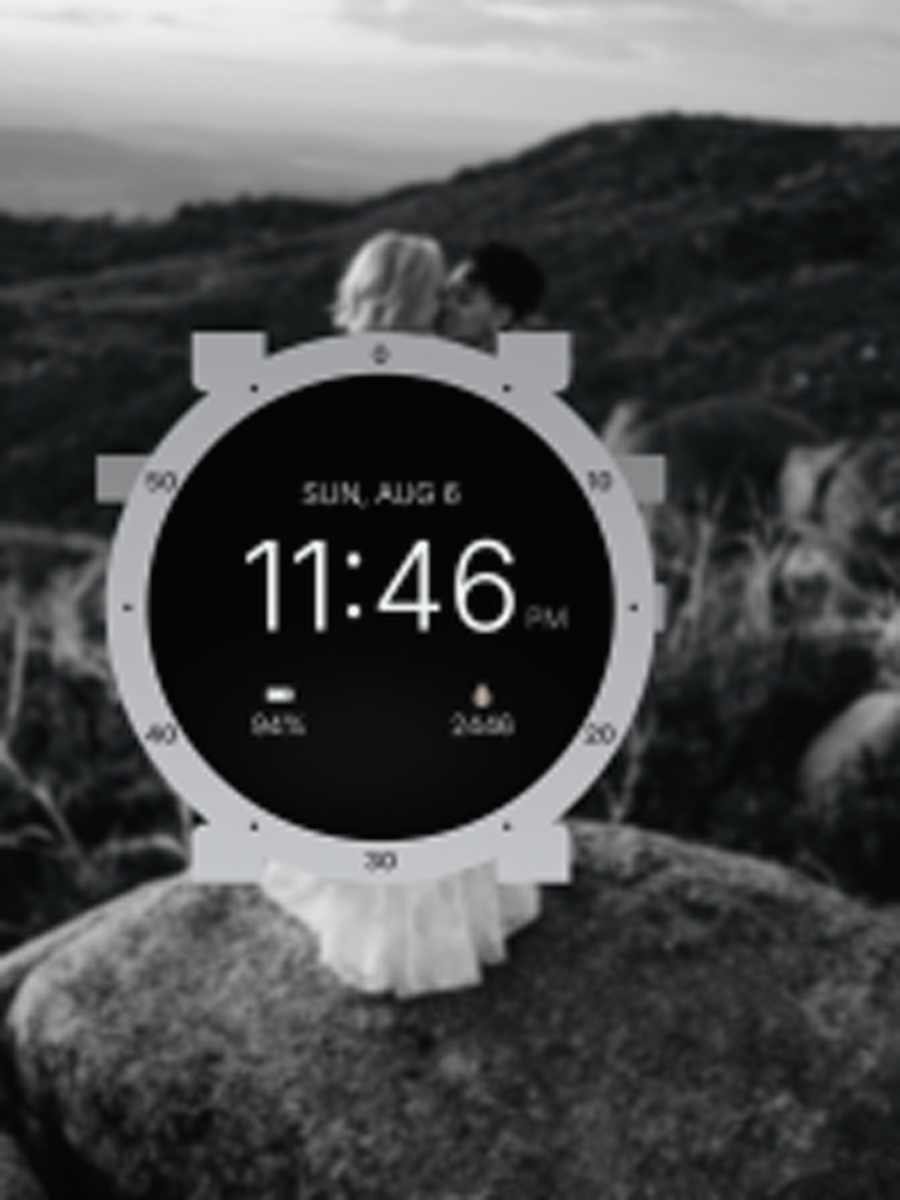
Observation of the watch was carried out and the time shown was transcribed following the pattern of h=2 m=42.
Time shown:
h=11 m=46
